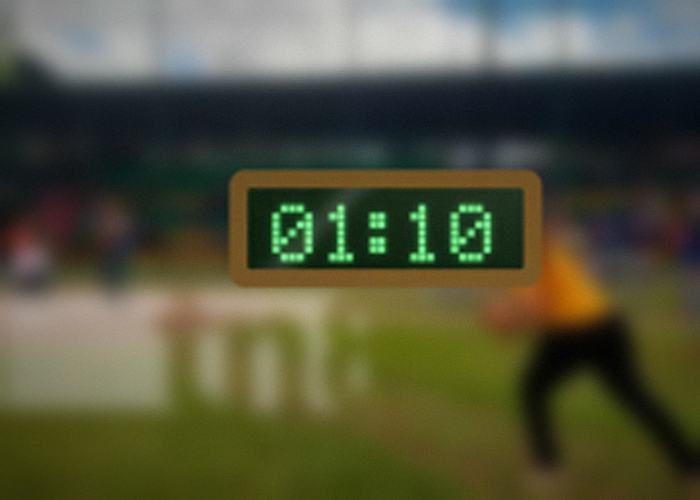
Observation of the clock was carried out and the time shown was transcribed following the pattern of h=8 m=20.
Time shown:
h=1 m=10
